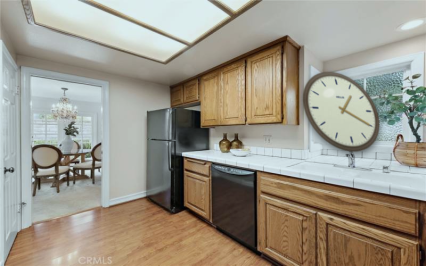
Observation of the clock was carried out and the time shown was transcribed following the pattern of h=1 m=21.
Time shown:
h=1 m=20
